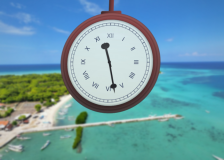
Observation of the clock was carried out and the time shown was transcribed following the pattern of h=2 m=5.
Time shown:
h=11 m=28
